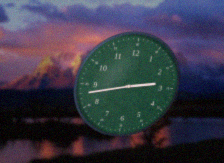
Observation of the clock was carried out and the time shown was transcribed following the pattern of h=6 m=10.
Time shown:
h=2 m=43
